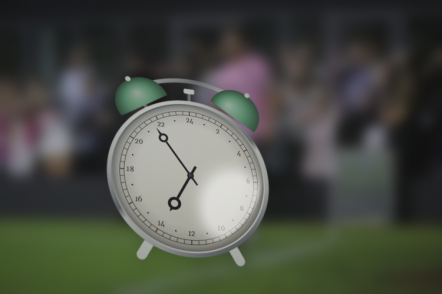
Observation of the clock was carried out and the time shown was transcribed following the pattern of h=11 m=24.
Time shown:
h=13 m=54
